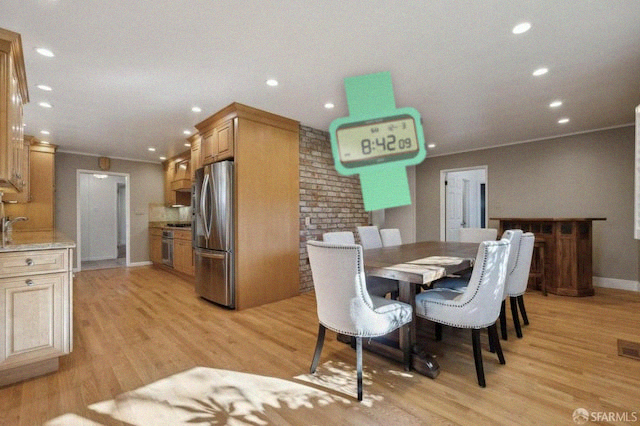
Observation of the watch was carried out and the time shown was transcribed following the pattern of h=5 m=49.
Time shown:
h=8 m=42
